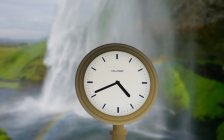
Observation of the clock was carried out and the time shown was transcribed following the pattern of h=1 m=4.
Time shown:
h=4 m=41
